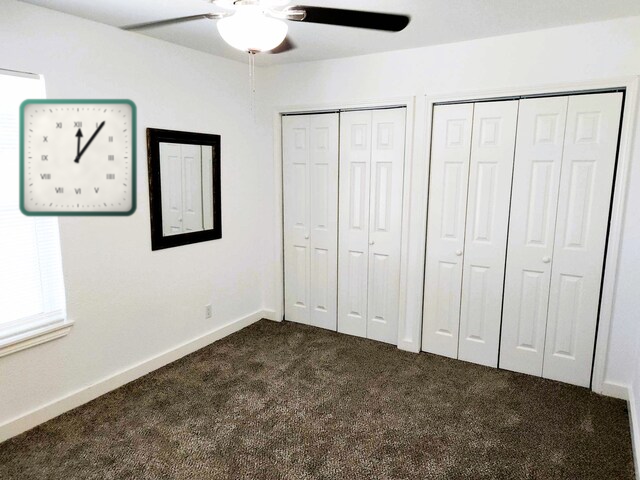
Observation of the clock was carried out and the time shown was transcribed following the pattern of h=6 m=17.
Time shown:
h=12 m=6
